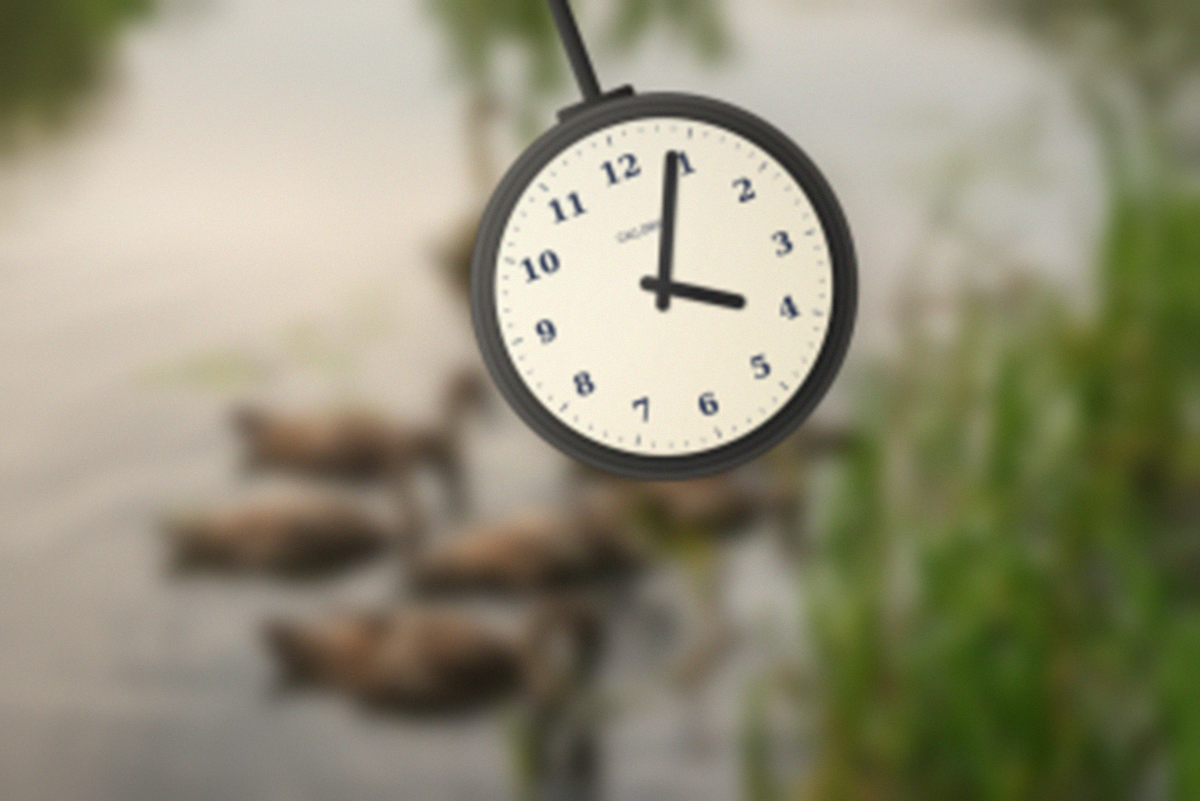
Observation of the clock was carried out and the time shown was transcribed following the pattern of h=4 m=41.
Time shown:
h=4 m=4
